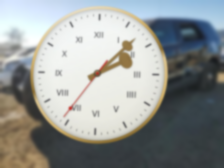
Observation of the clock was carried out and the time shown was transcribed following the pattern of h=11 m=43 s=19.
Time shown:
h=2 m=7 s=36
